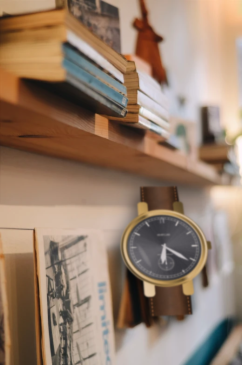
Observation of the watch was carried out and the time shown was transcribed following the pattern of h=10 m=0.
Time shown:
h=6 m=21
